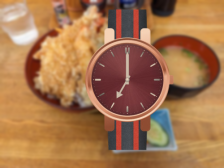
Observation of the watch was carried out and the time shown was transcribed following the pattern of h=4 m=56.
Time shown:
h=7 m=0
